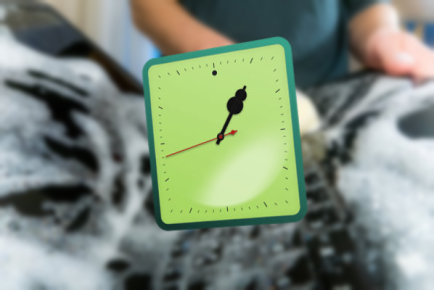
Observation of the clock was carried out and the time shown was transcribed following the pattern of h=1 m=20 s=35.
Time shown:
h=1 m=5 s=43
